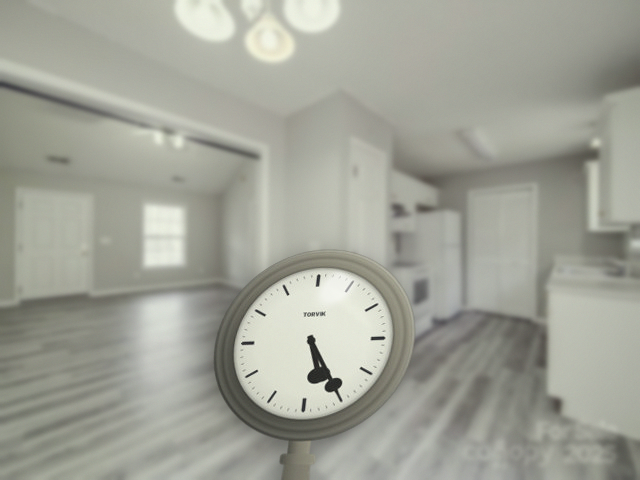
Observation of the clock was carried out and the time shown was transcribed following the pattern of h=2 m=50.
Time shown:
h=5 m=25
